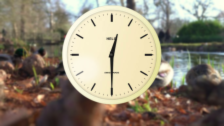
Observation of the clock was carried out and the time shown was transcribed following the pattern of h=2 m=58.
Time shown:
h=12 m=30
